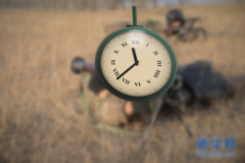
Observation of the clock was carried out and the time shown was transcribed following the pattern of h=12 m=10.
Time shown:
h=11 m=38
